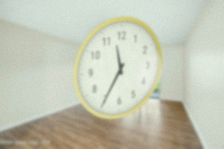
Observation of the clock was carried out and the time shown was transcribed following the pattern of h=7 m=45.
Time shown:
h=11 m=35
